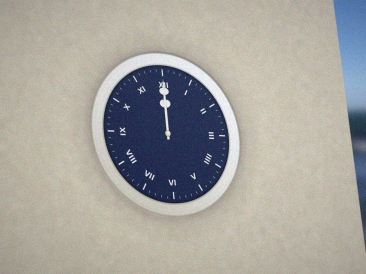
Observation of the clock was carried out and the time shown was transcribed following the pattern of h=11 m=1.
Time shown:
h=12 m=0
